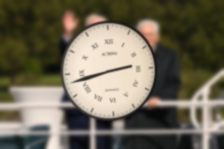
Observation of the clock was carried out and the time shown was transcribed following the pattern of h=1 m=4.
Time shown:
h=2 m=43
